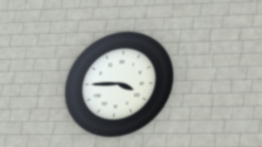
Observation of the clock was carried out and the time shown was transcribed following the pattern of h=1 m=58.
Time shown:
h=3 m=45
